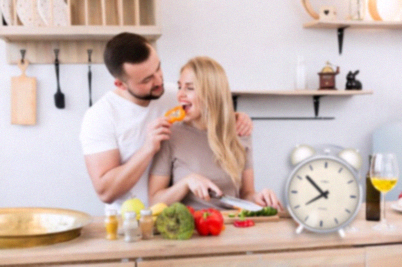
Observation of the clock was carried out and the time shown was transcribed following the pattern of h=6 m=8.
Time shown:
h=7 m=52
